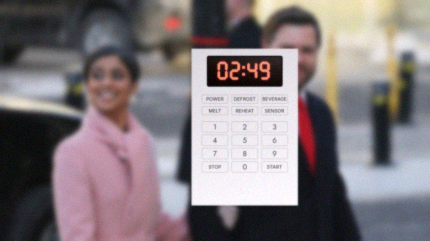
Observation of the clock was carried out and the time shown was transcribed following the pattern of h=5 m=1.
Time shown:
h=2 m=49
